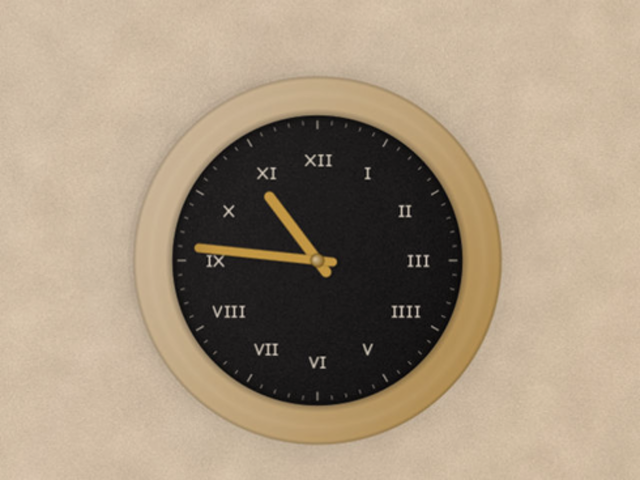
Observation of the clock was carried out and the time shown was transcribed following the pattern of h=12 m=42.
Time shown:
h=10 m=46
